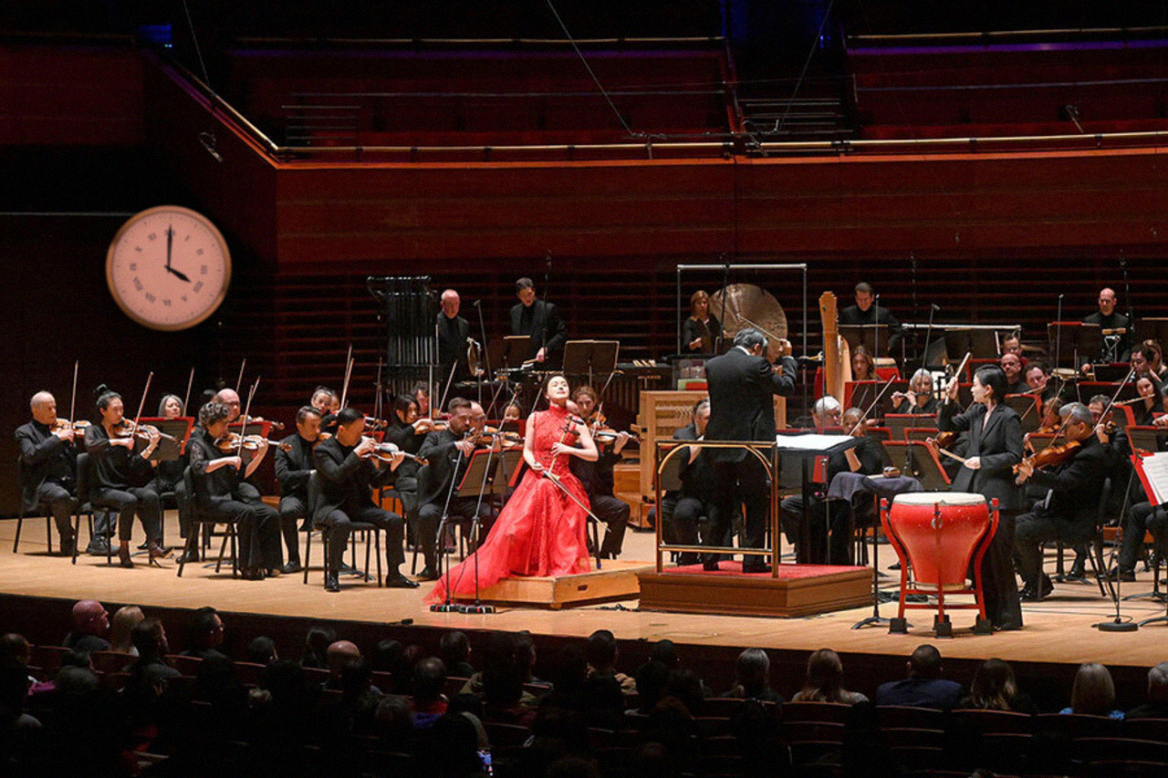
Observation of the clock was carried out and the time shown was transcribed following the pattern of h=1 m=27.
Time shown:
h=4 m=0
